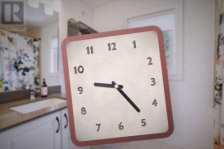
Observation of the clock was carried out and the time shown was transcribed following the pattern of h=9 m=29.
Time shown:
h=9 m=24
